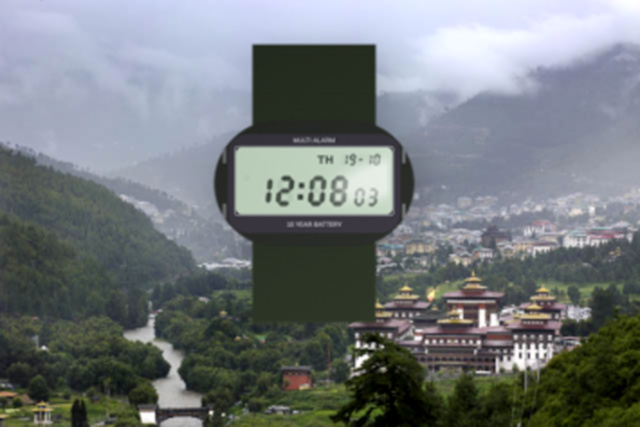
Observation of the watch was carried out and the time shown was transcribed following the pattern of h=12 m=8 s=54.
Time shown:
h=12 m=8 s=3
